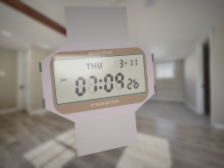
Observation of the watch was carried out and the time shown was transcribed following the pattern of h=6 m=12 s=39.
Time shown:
h=7 m=9 s=26
